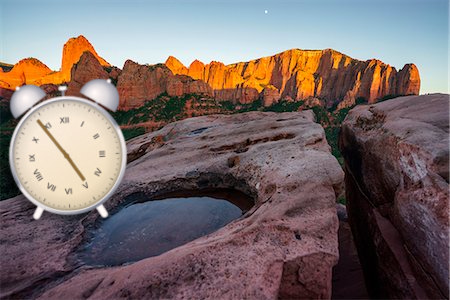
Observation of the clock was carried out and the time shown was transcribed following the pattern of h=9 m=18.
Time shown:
h=4 m=54
